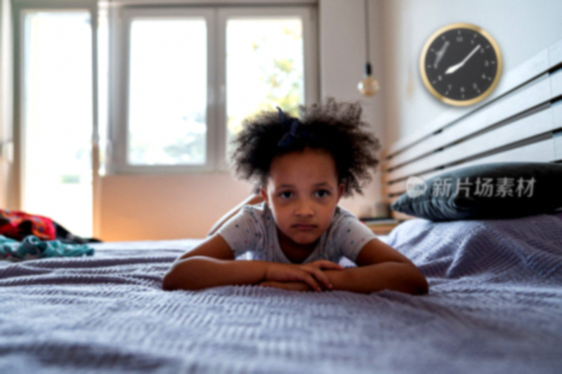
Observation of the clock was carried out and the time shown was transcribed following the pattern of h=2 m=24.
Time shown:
h=8 m=8
